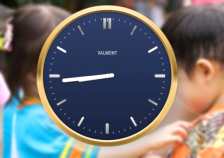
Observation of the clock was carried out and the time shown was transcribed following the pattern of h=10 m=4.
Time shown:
h=8 m=44
